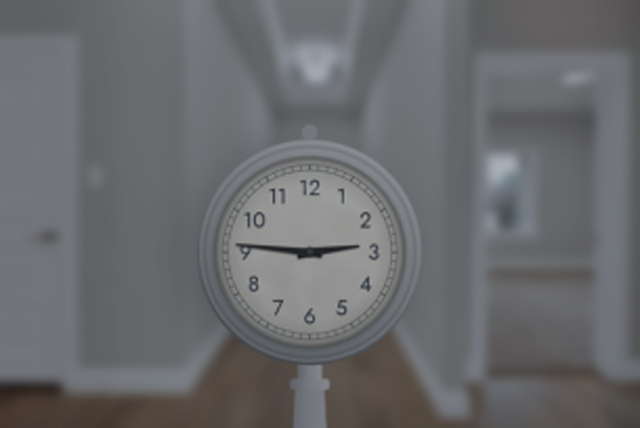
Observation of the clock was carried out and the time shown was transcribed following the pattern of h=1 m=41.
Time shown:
h=2 m=46
